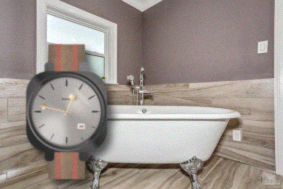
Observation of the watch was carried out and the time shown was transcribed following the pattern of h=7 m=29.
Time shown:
h=12 m=47
